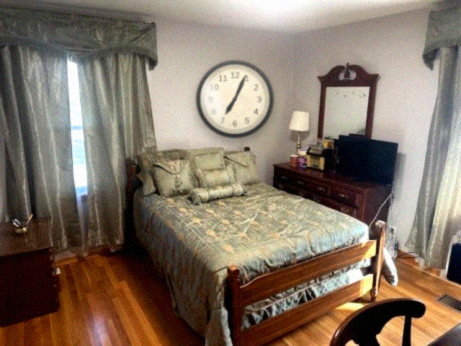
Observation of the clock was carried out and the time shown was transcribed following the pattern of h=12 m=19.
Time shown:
h=7 m=4
